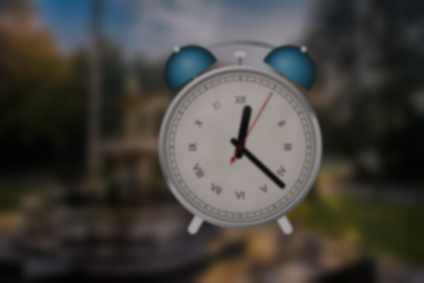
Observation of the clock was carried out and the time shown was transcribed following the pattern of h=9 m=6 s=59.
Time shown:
h=12 m=22 s=5
